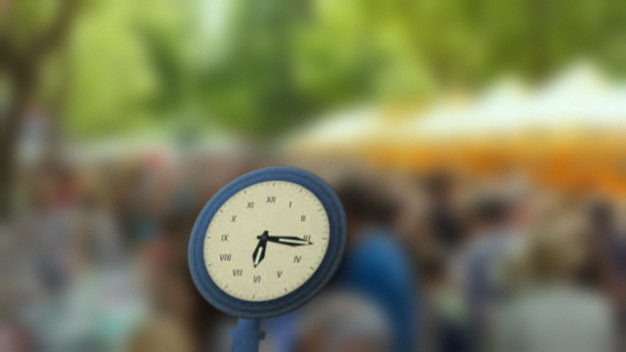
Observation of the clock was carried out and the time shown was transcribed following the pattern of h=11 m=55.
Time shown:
h=6 m=16
